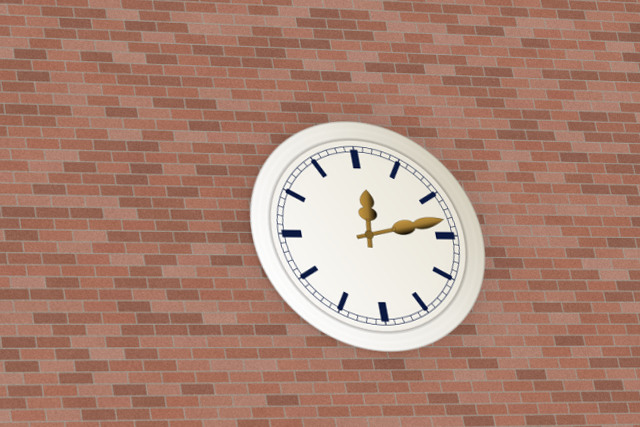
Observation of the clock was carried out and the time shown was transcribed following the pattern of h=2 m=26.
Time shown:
h=12 m=13
